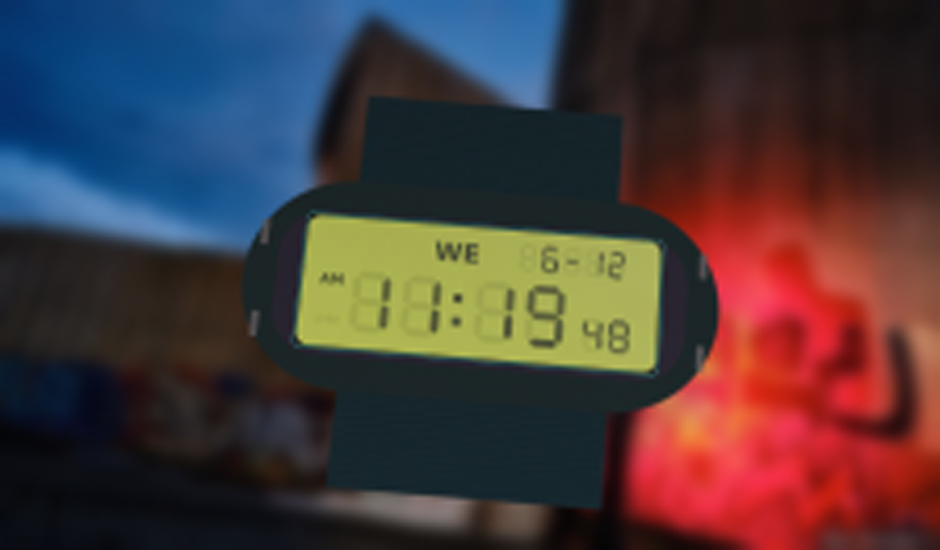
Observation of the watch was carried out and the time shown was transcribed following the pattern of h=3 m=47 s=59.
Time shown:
h=11 m=19 s=48
